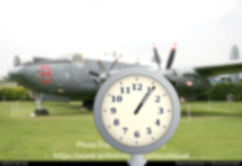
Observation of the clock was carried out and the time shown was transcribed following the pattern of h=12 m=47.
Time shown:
h=1 m=6
